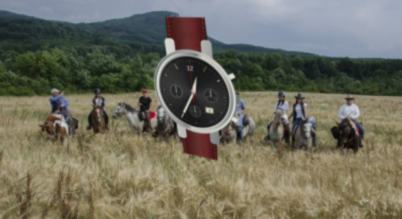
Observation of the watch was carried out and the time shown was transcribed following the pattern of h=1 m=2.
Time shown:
h=12 m=35
